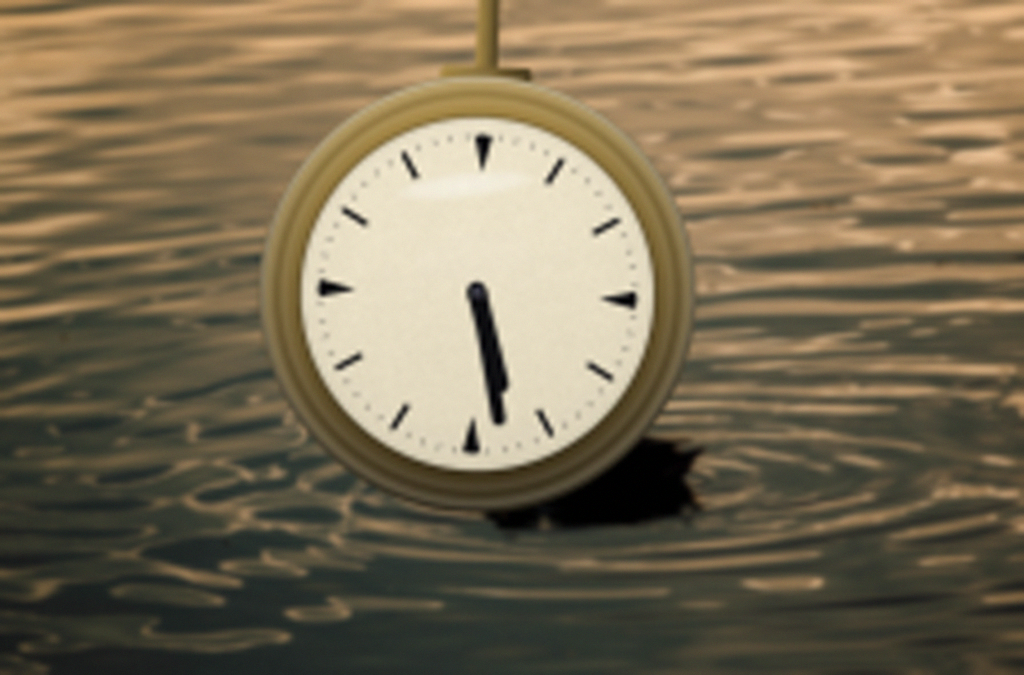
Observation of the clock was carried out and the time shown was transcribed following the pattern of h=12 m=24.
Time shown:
h=5 m=28
